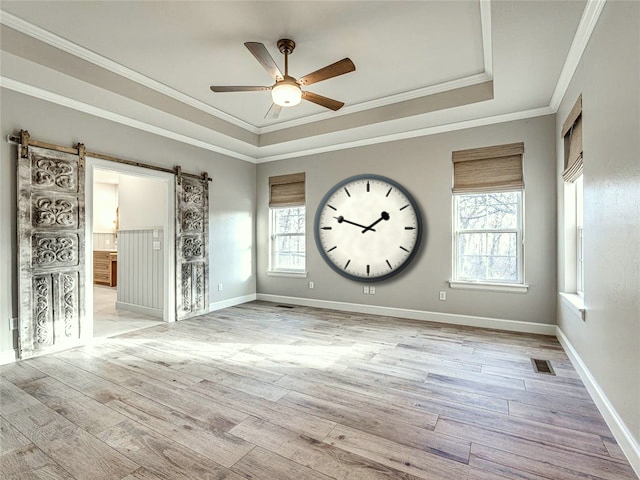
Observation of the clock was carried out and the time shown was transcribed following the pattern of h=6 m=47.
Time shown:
h=1 m=48
